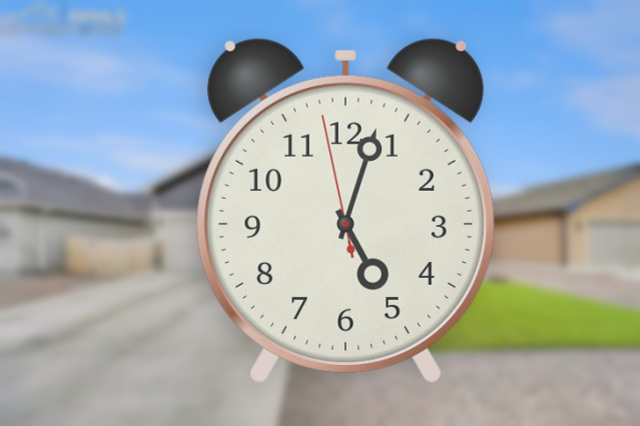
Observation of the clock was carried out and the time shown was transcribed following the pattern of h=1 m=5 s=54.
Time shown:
h=5 m=2 s=58
